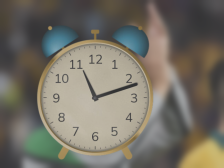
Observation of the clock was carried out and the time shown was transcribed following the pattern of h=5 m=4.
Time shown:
h=11 m=12
